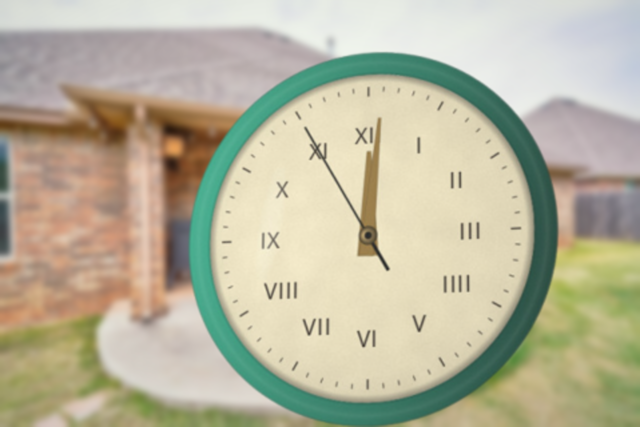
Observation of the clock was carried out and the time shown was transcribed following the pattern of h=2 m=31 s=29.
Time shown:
h=12 m=0 s=55
